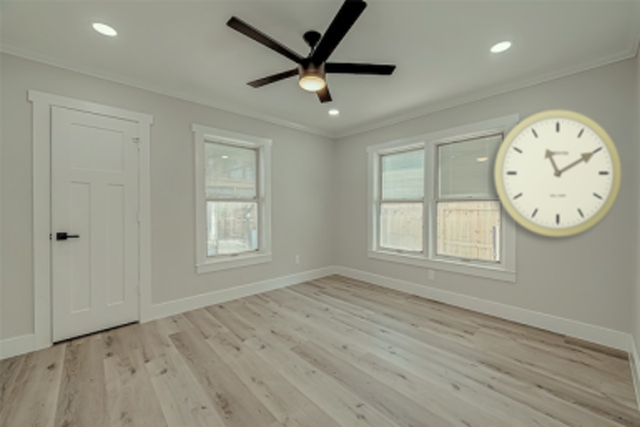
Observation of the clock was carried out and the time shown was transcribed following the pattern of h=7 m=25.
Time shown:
h=11 m=10
